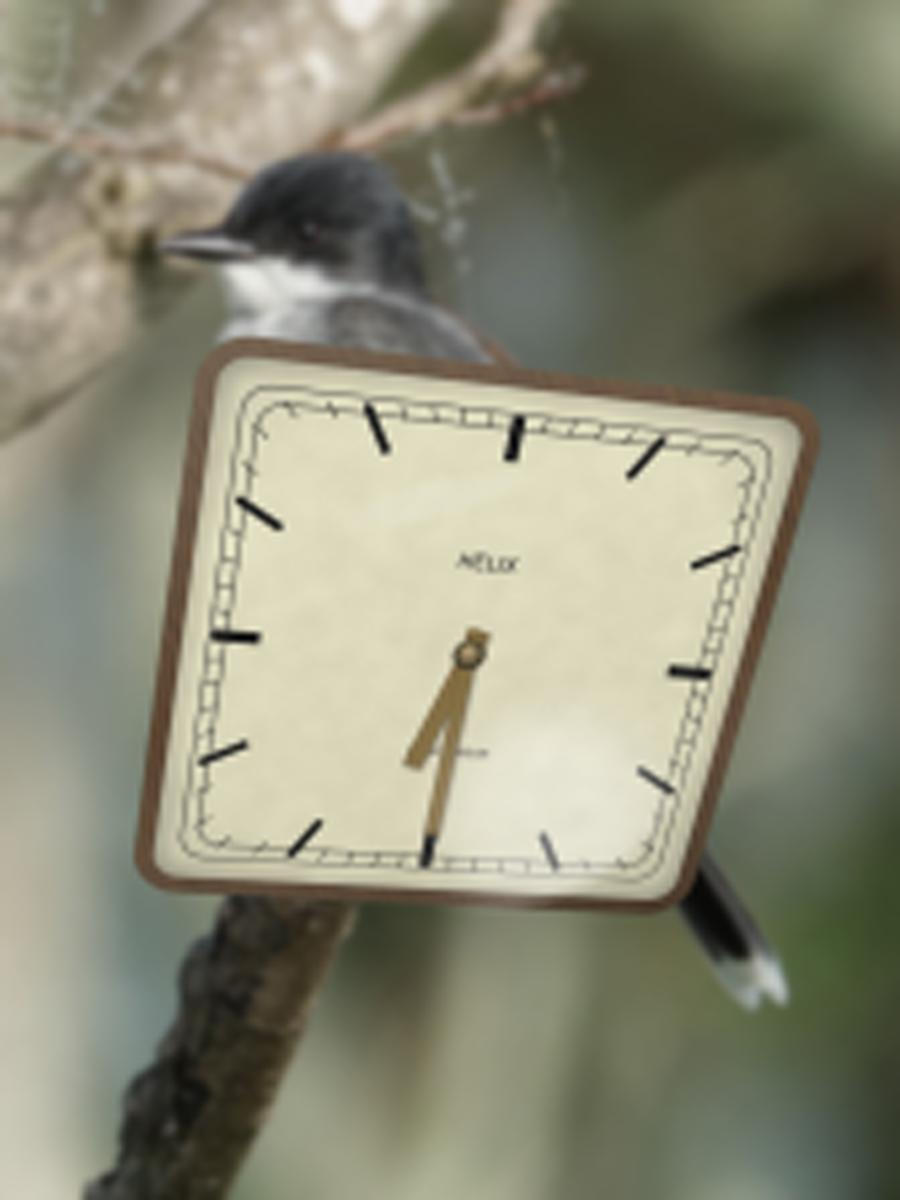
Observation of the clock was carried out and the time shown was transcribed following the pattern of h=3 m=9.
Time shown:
h=6 m=30
